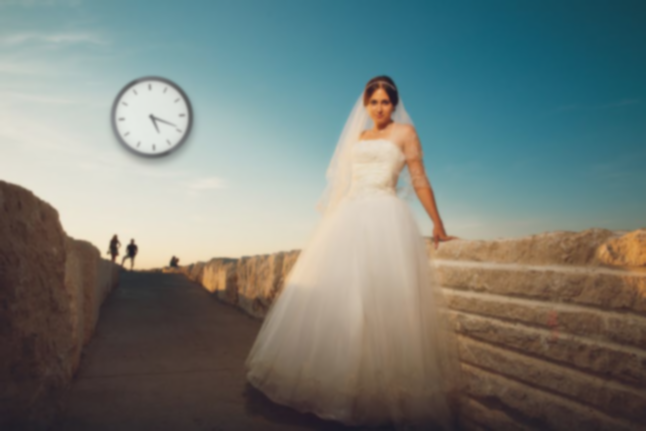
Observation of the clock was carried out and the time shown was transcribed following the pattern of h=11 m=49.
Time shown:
h=5 m=19
